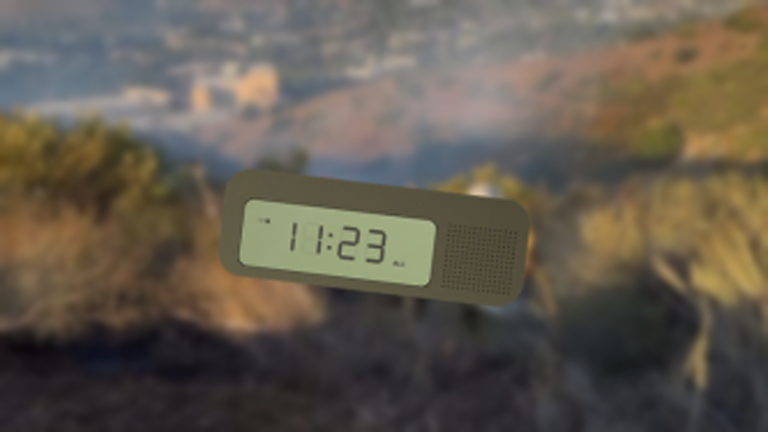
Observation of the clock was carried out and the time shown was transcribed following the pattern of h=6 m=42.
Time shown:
h=11 m=23
